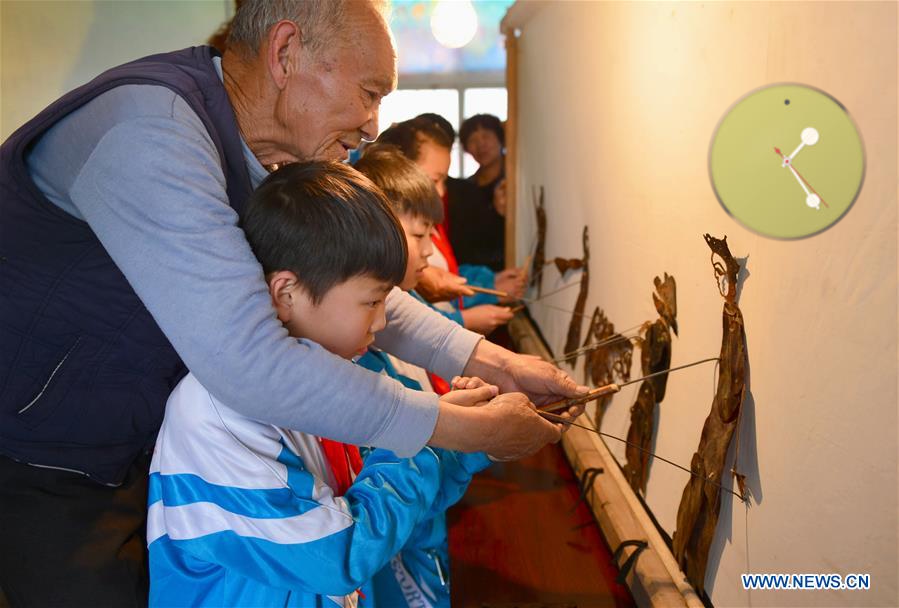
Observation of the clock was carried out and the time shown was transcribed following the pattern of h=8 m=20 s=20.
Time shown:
h=1 m=24 s=23
